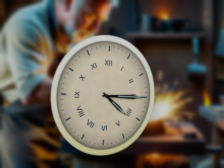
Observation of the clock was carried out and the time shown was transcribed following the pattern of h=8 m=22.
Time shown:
h=4 m=15
